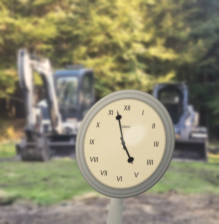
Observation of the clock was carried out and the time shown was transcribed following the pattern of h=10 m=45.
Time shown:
h=4 m=57
